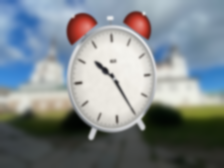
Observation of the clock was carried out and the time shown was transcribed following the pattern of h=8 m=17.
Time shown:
h=10 m=25
